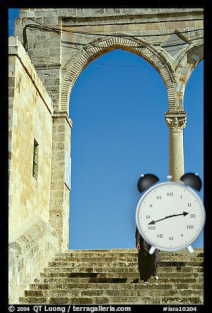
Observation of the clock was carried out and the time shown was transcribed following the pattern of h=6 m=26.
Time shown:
h=2 m=42
